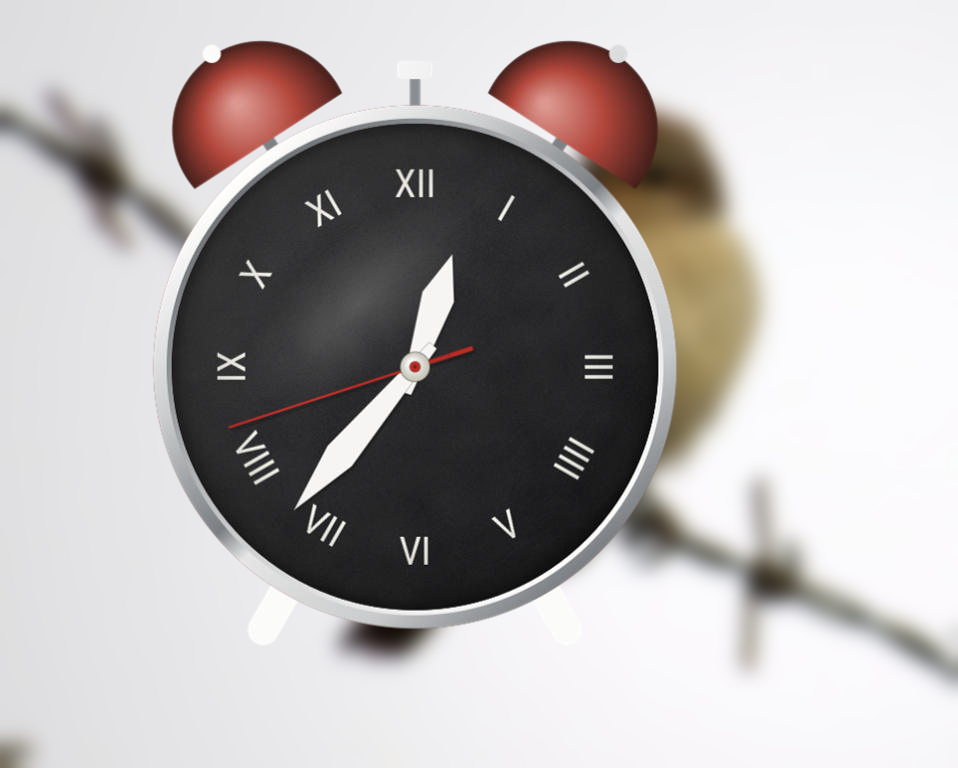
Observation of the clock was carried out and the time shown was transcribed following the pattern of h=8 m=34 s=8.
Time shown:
h=12 m=36 s=42
